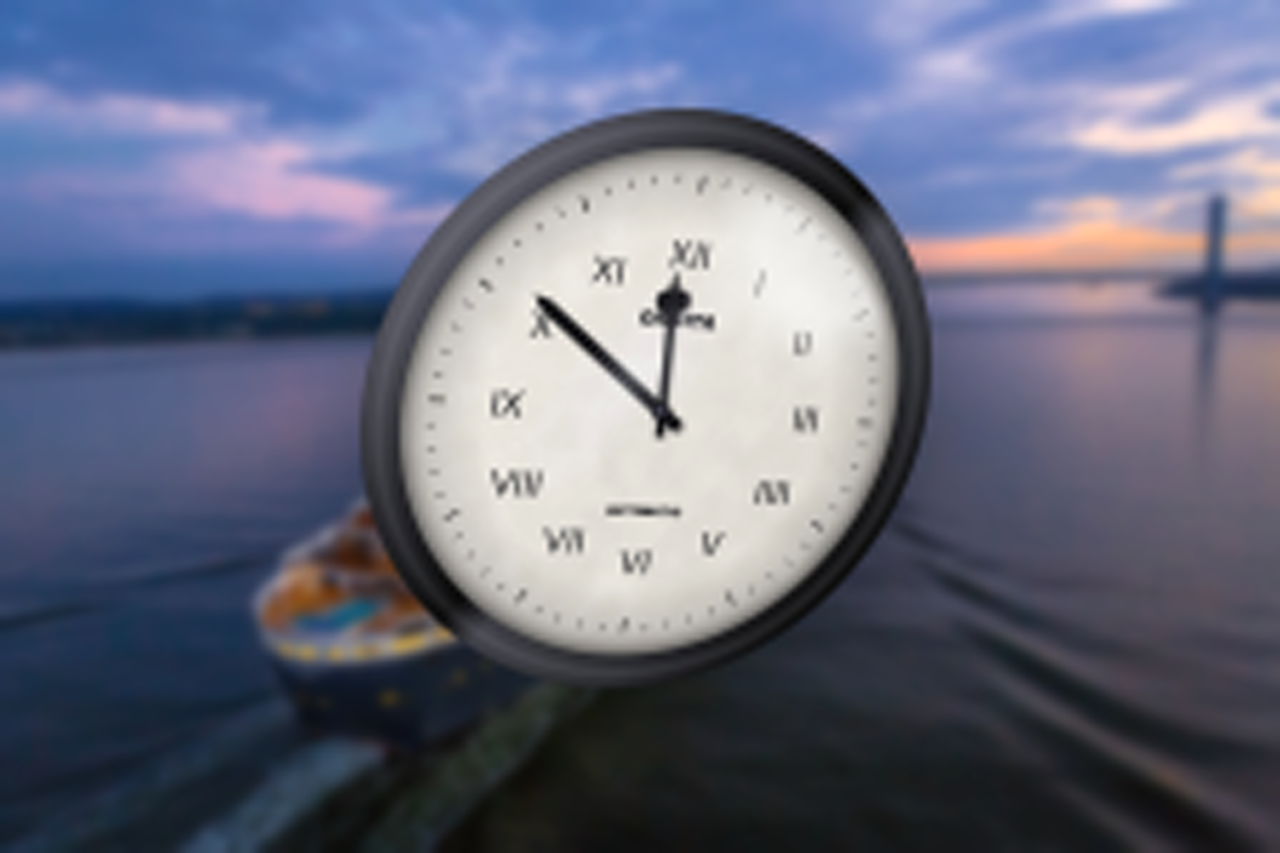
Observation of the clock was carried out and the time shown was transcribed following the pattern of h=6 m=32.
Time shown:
h=11 m=51
